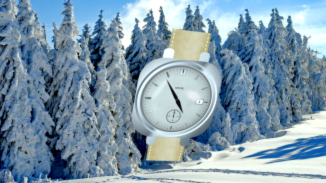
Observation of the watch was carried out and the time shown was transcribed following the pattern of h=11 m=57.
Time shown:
h=4 m=54
